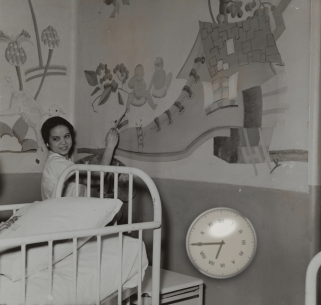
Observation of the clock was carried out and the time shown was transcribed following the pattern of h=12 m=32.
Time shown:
h=6 m=45
